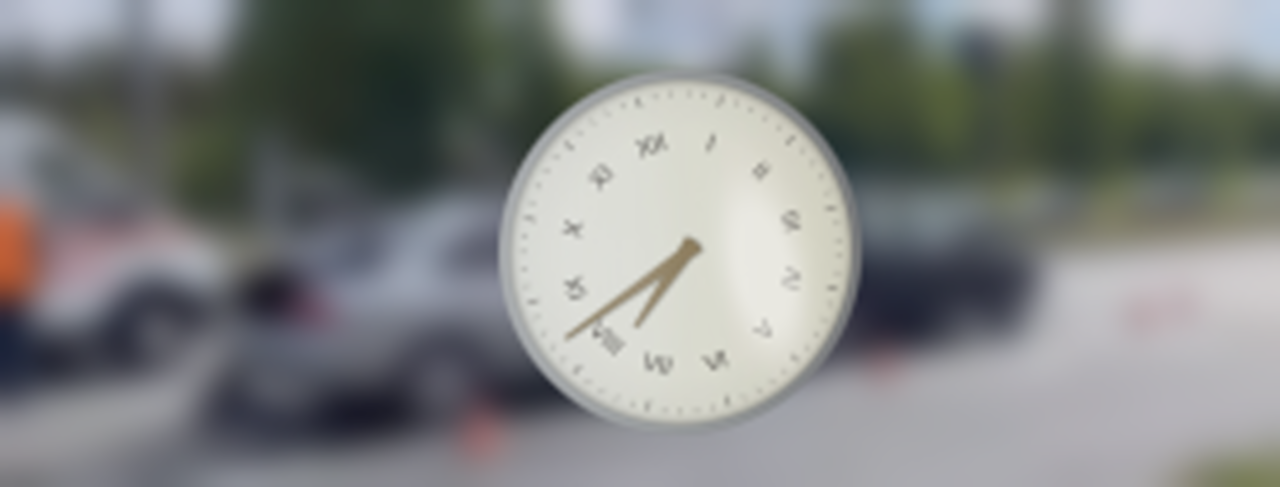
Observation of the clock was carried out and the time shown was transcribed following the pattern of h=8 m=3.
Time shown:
h=7 m=42
